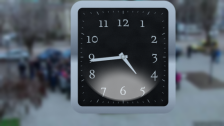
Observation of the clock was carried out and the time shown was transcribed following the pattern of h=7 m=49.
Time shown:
h=4 m=44
